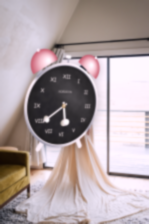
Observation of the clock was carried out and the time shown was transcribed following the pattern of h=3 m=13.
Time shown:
h=5 m=39
